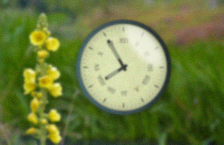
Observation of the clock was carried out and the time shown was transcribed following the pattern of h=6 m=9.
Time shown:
h=7 m=55
